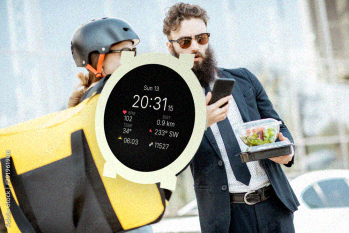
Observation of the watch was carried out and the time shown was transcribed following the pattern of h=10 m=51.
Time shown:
h=20 m=31
